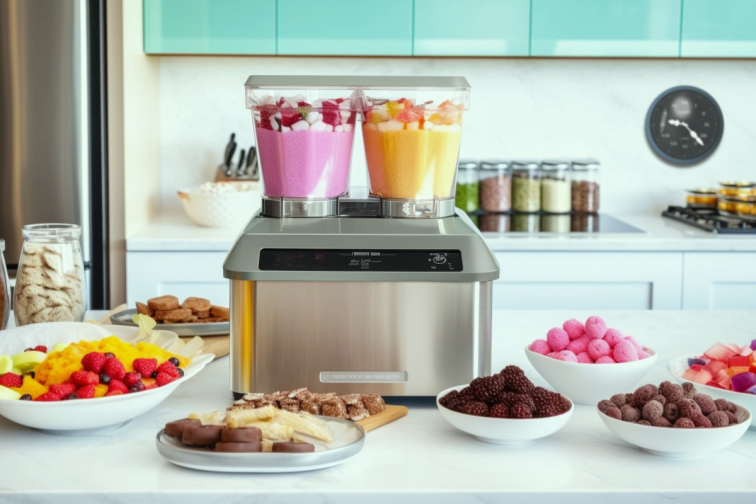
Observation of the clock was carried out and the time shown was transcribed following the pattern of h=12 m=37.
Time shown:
h=9 m=23
